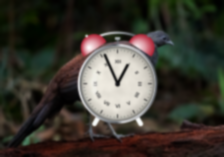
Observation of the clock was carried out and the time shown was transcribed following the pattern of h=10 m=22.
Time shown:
h=12 m=56
